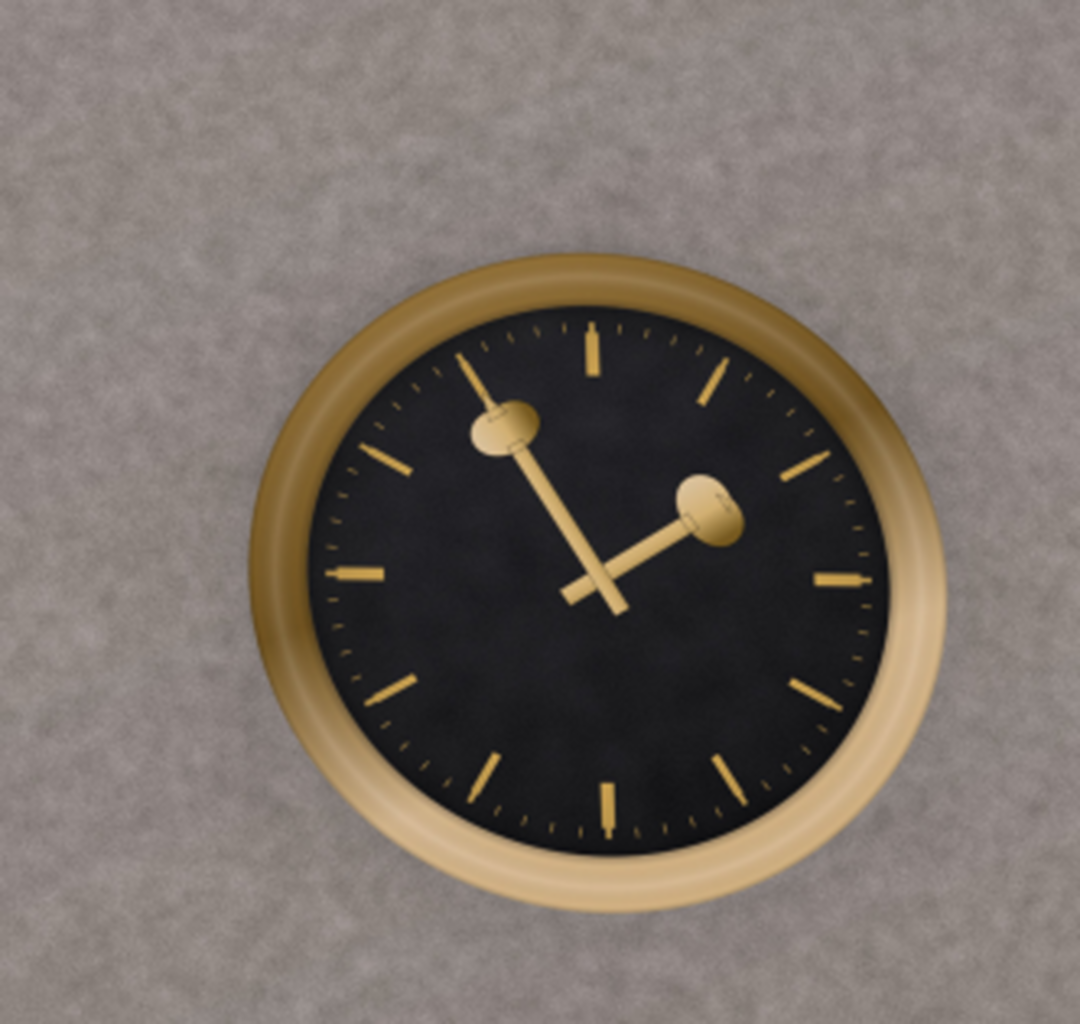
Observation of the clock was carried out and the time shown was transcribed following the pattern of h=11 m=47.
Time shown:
h=1 m=55
